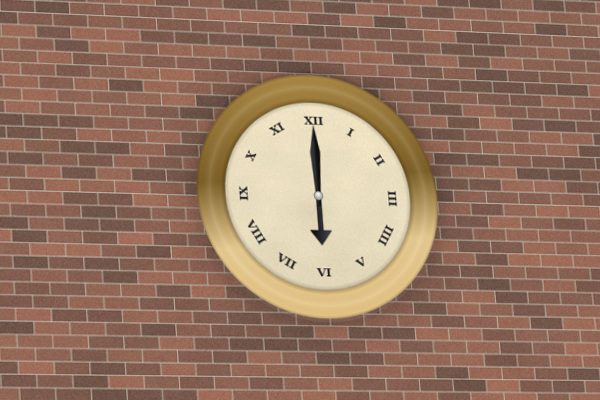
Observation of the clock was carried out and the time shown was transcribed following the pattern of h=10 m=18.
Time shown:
h=6 m=0
